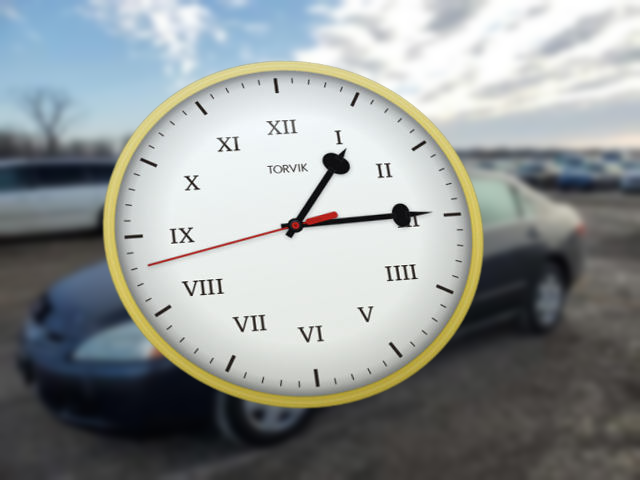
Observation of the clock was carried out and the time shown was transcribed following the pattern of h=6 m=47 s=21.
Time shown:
h=1 m=14 s=43
